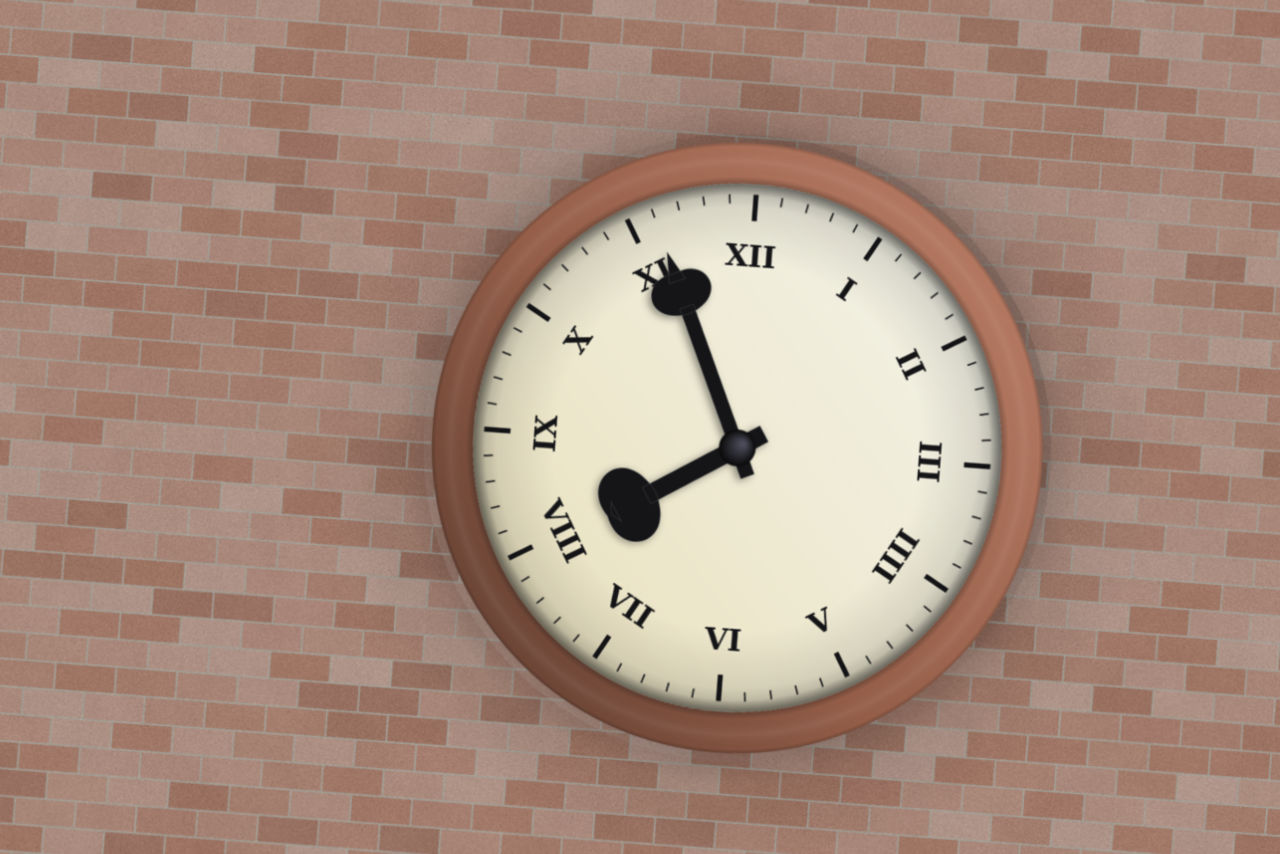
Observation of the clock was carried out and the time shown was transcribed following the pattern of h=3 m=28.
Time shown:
h=7 m=56
